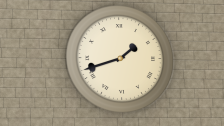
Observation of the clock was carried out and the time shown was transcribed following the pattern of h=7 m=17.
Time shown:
h=1 m=42
